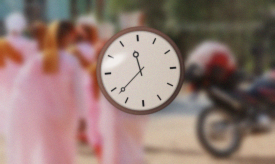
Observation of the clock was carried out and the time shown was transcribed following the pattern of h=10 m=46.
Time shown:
h=11 m=38
